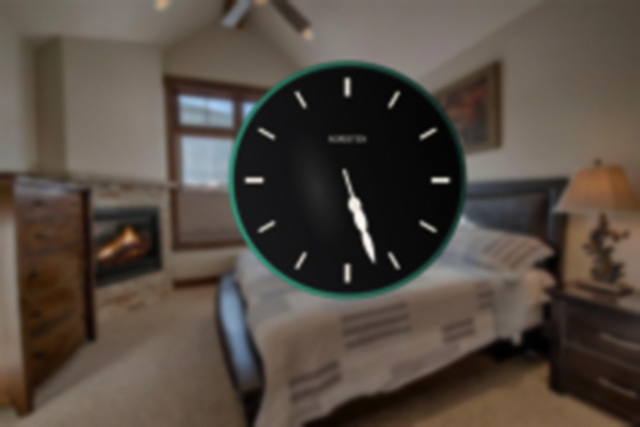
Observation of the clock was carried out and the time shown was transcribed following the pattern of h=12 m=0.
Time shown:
h=5 m=27
